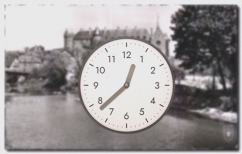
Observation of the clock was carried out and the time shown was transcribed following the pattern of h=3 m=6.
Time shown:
h=12 m=38
